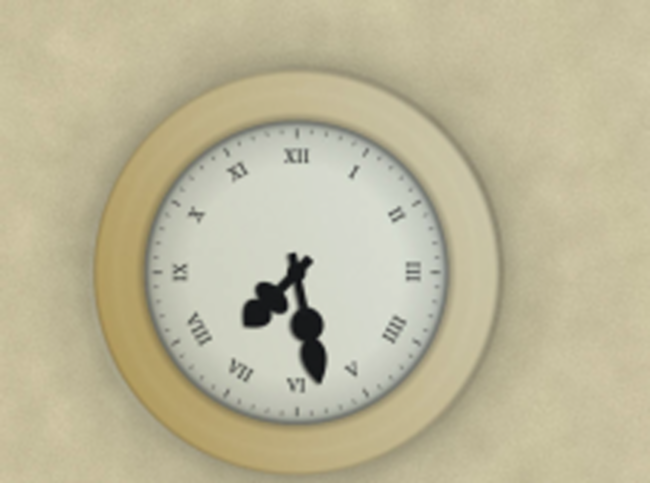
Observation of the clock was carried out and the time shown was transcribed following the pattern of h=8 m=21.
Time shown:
h=7 m=28
